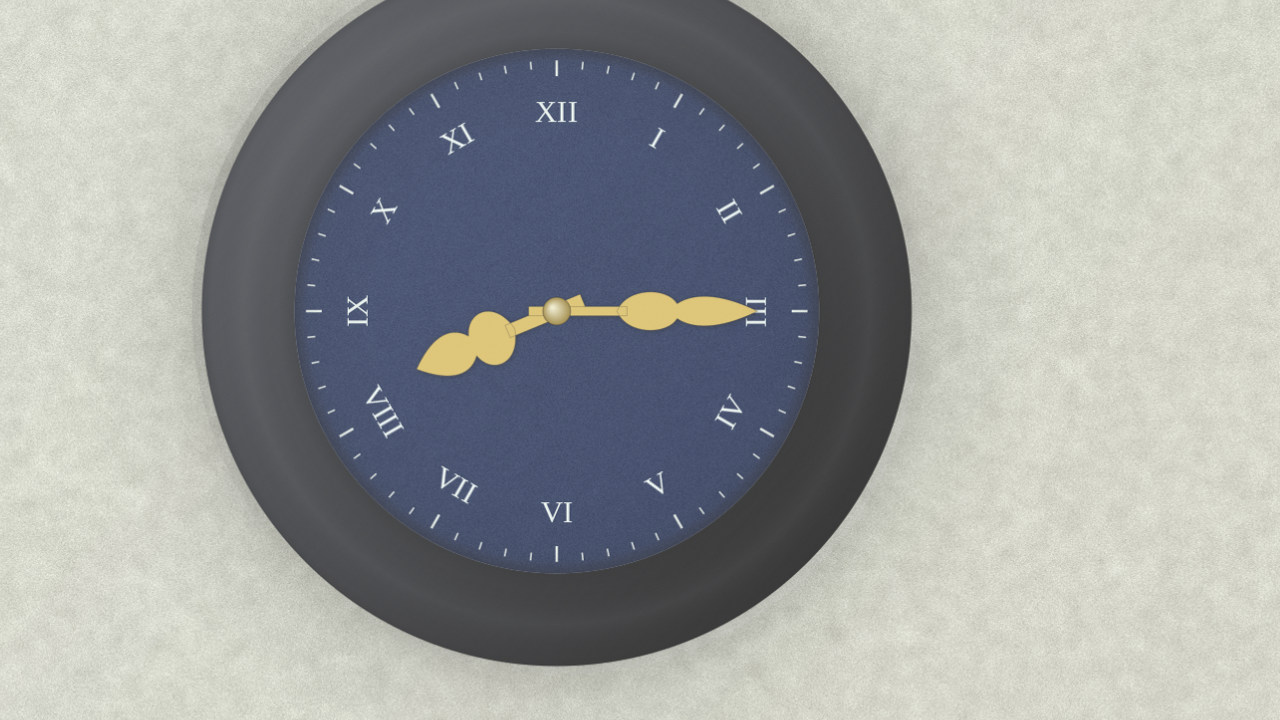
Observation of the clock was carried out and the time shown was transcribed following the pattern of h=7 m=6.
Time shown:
h=8 m=15
